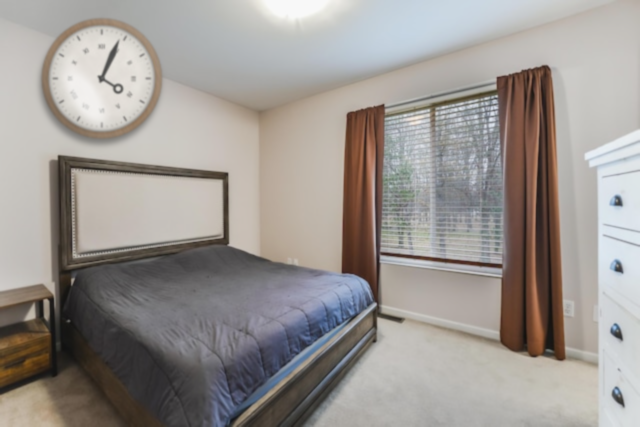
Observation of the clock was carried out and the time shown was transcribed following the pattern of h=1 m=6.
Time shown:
h=4 m=4
